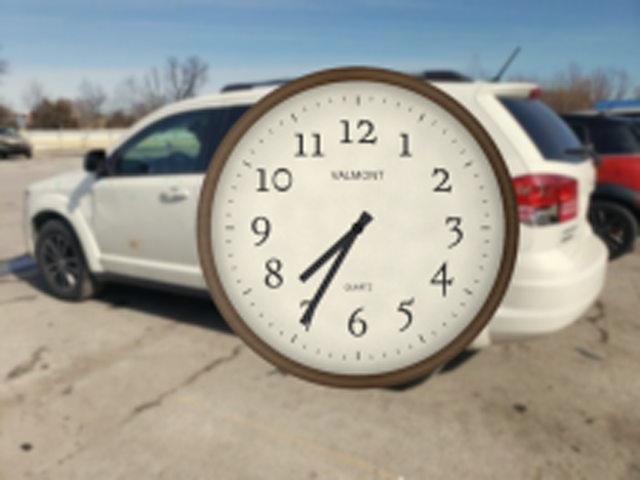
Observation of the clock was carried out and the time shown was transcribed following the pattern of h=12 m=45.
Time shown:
h=7 m=35
